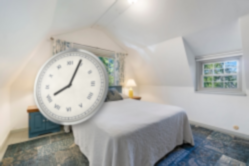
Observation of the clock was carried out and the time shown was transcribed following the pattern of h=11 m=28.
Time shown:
h=8 m=4
